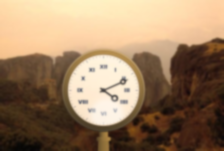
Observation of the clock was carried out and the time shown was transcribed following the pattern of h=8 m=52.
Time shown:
h=4 m=11
